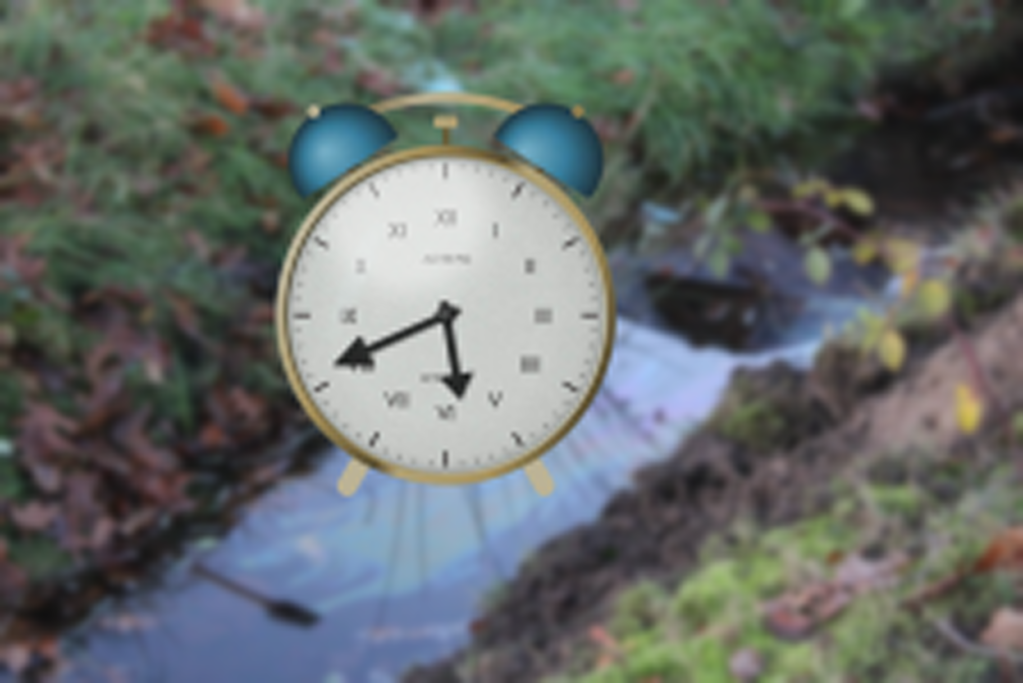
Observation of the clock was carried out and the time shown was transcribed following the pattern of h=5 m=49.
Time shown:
h=5 m=41
